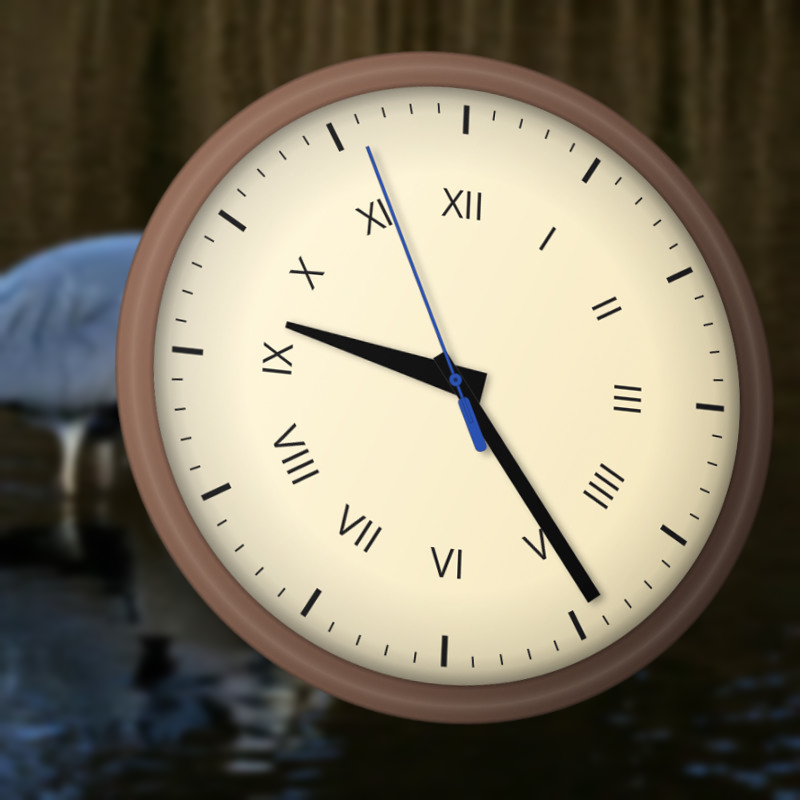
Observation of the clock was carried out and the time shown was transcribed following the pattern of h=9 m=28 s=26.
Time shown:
h=9 m=23 s=56
